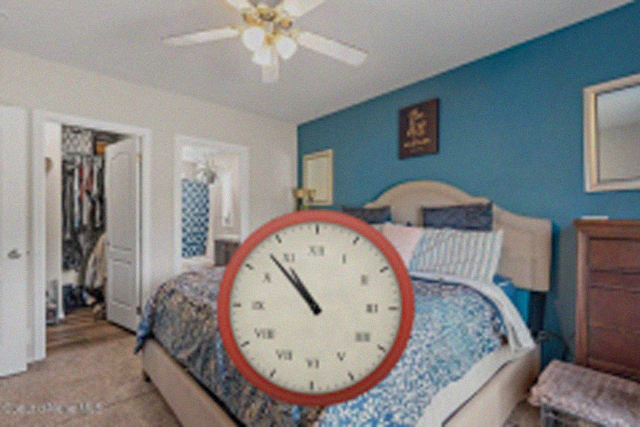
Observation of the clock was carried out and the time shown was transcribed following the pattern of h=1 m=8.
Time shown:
h=10 m=53
